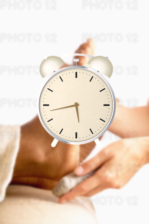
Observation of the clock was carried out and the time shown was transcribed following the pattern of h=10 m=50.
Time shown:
h=5 m=43
